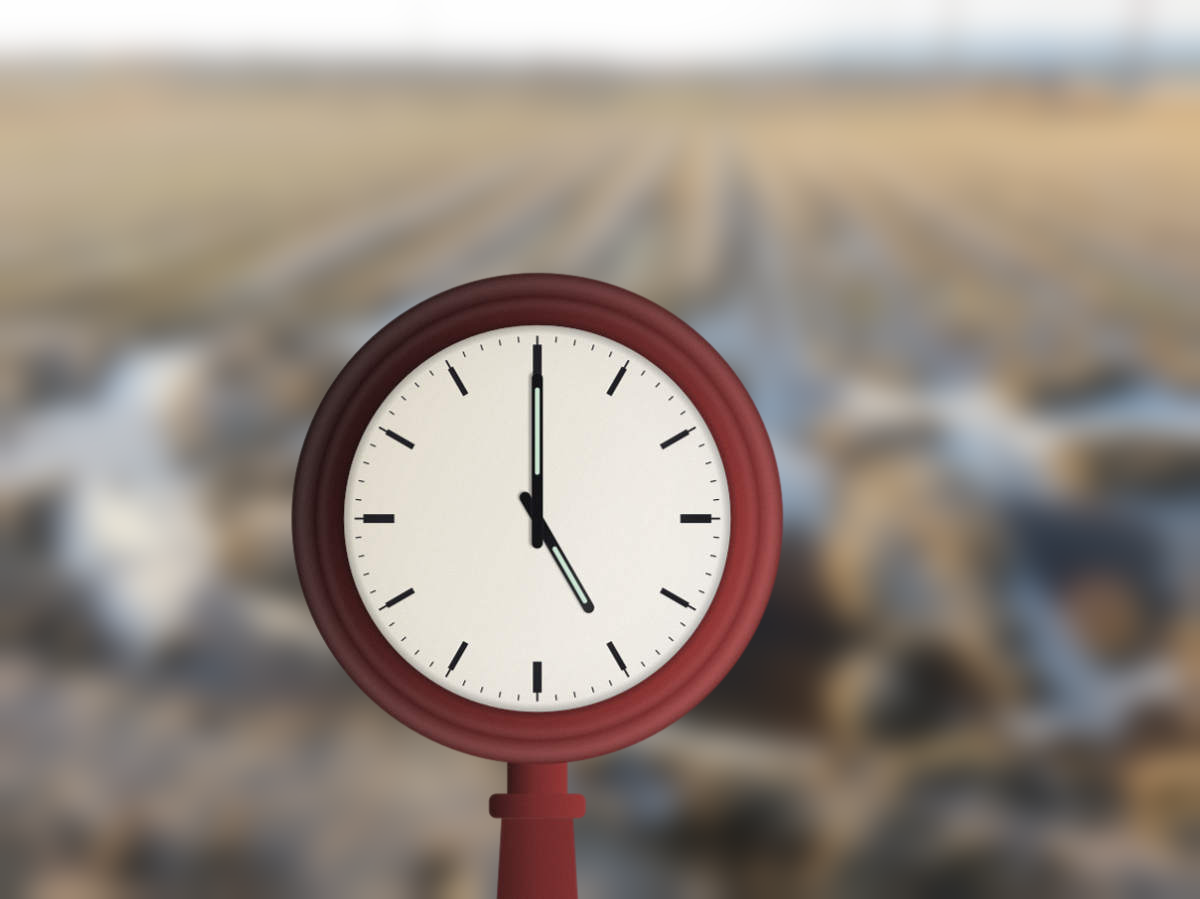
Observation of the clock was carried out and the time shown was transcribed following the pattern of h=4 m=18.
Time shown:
h=5 m=0
